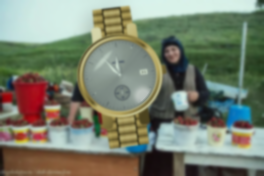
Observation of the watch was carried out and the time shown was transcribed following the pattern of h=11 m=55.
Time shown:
h=11 m=54
